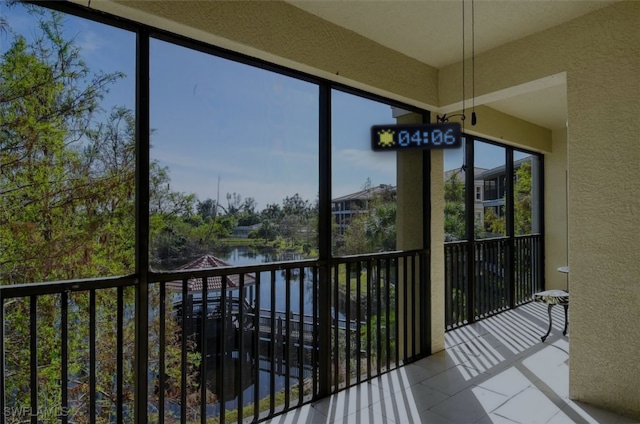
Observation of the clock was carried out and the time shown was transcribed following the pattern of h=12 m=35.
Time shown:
h=4 m=6
